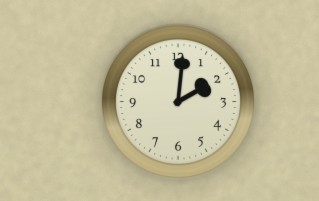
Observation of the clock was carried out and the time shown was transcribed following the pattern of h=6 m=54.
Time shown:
h=2 m=1
